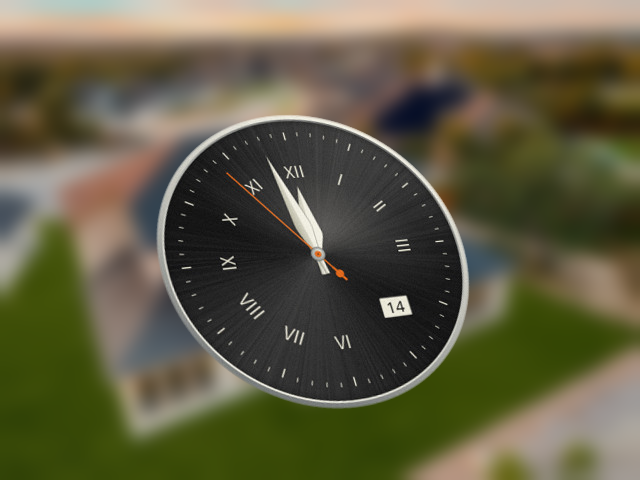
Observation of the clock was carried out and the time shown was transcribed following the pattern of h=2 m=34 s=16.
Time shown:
h=11 m=57 s=54
